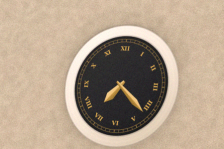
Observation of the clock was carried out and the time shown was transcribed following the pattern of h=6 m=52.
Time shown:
h=7 m=22
